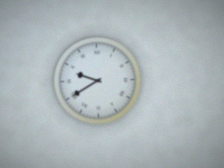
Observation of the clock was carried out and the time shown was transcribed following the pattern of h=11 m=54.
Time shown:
h=9 m=40
